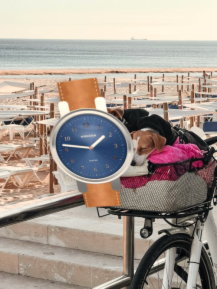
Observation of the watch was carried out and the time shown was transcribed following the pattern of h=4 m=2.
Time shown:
h=1 m=47
